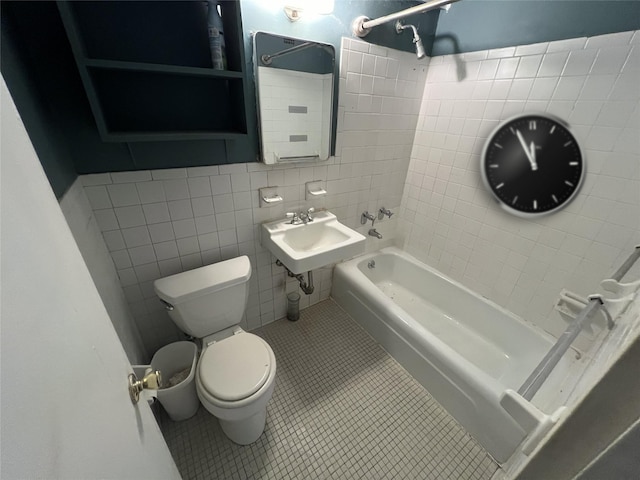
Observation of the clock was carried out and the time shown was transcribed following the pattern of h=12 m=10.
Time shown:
h=11 m=56
